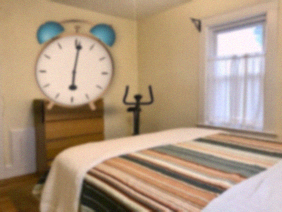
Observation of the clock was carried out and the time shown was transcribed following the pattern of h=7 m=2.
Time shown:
h=6 m=1
